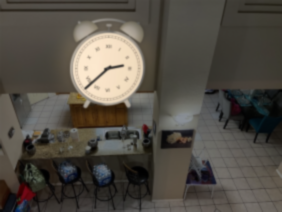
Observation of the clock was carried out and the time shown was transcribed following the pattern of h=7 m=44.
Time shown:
h=2 m=38
